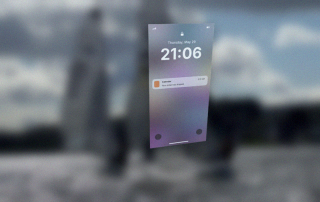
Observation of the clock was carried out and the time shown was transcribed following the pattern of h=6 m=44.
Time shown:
h=21 m=6
